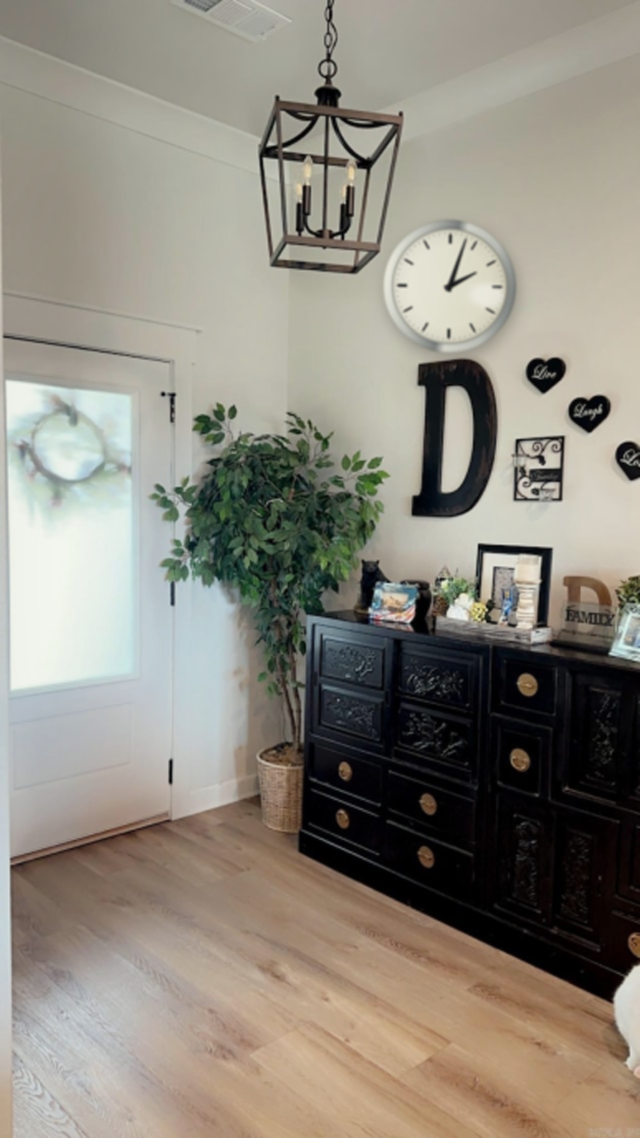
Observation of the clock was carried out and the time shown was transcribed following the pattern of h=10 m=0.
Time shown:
h=2 m=3
